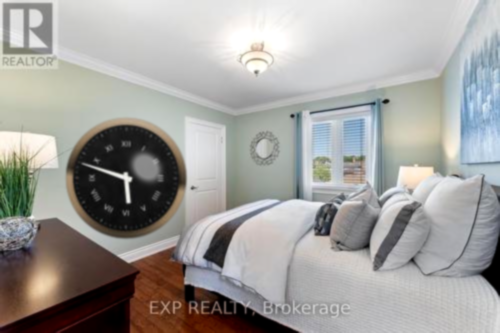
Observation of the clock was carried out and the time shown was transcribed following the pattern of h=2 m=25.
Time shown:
h=5 m=48
